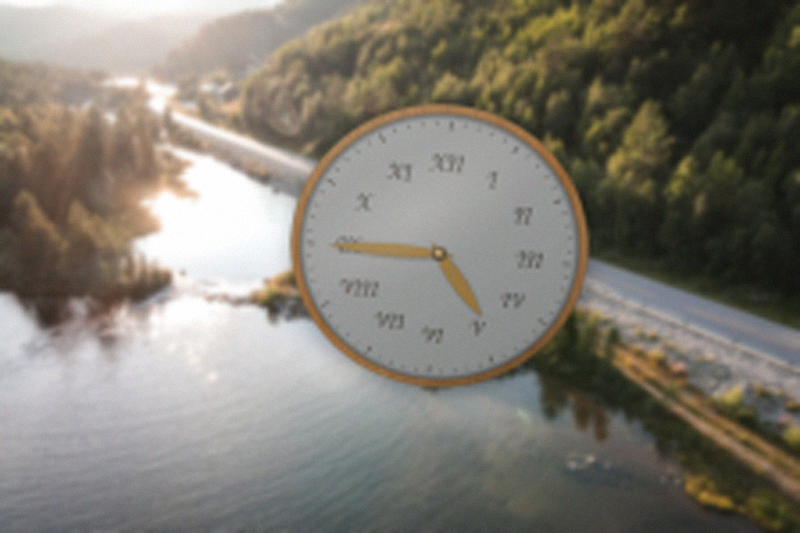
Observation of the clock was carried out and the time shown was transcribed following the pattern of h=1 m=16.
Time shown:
h=4 m=45
